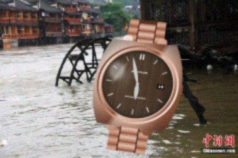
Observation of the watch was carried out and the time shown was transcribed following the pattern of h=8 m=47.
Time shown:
h=5 m=57
